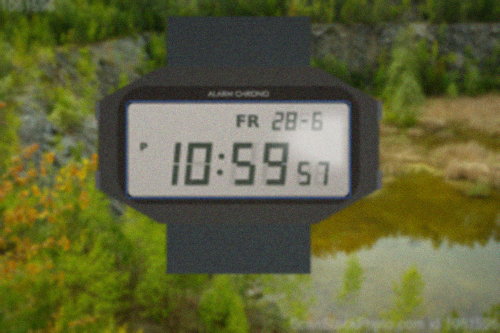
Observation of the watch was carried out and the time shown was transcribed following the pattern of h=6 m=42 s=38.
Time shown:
h=10 m=59 s=57
